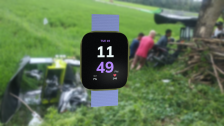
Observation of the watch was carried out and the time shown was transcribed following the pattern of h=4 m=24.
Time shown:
h=11 m=49
